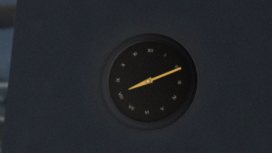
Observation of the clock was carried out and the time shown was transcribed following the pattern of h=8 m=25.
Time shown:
h=8 m=11
